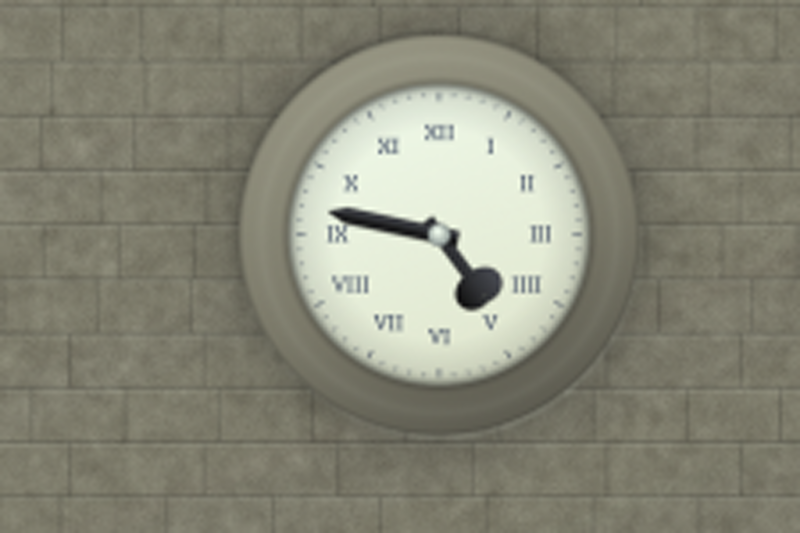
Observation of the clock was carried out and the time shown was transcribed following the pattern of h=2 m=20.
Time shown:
h=4 m=47
